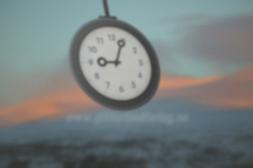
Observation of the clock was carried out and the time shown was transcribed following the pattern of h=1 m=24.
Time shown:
h=9 m=4
